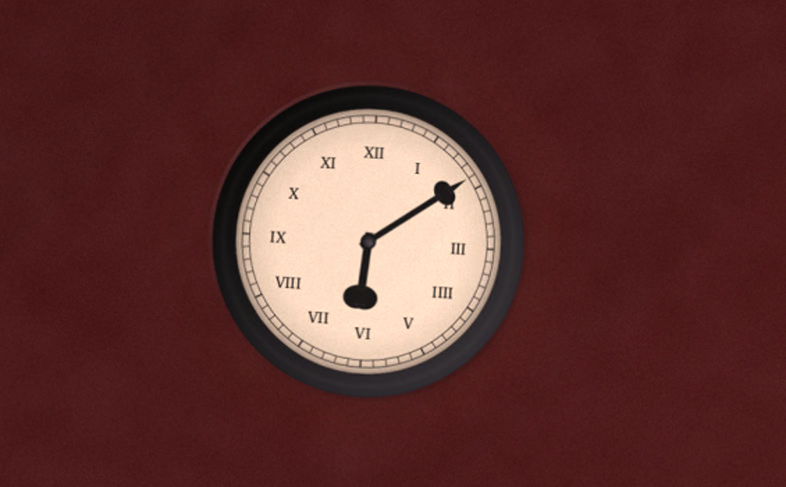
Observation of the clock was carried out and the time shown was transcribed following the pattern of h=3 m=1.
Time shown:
h=6 m=9
